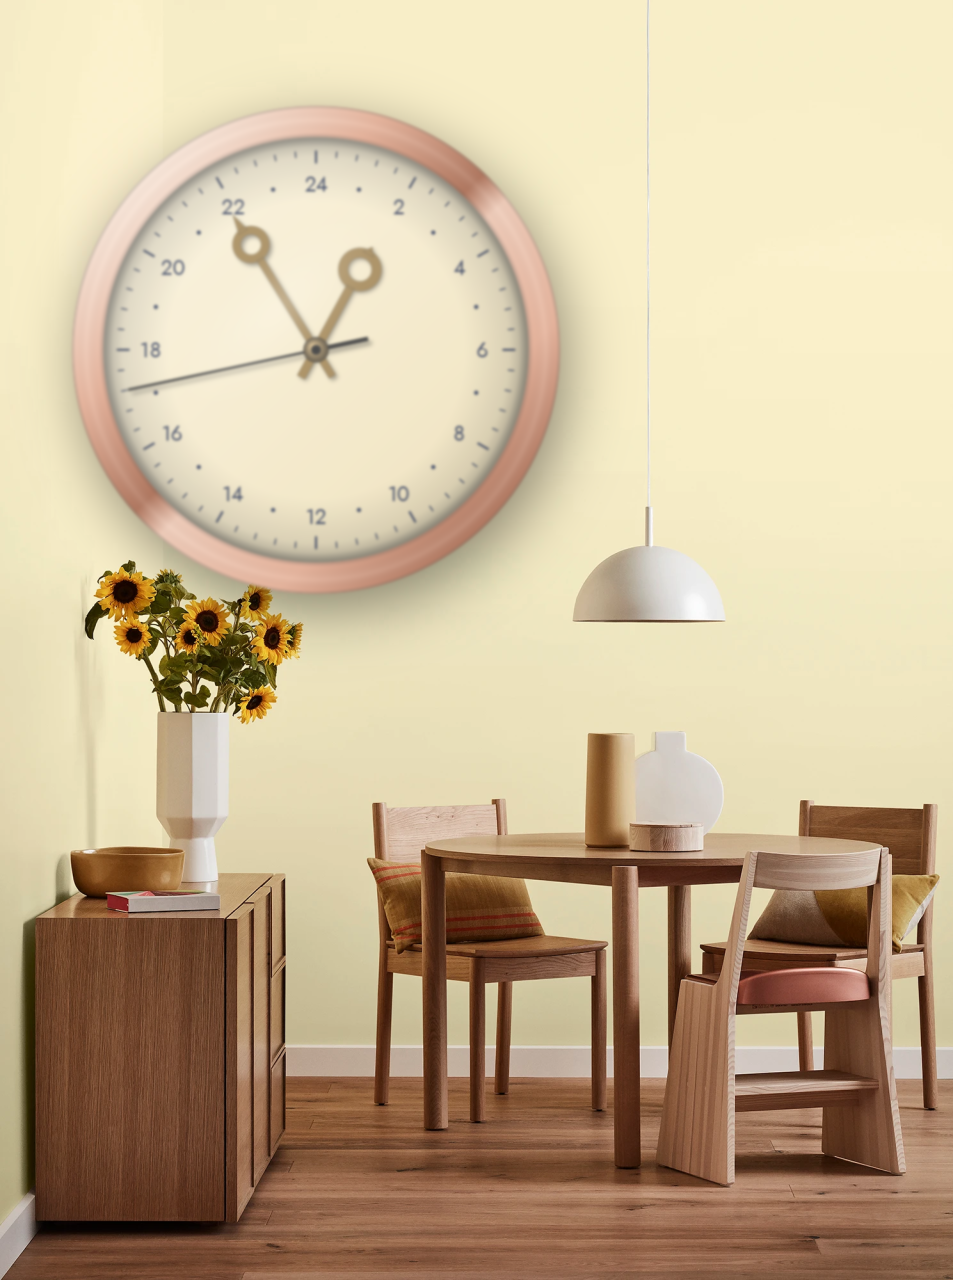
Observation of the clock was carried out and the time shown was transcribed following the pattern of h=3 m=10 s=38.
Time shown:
h=1 m=54 s=43
